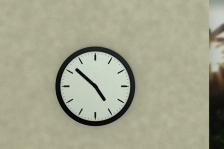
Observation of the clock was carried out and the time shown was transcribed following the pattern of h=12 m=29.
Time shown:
h=4 m=52
